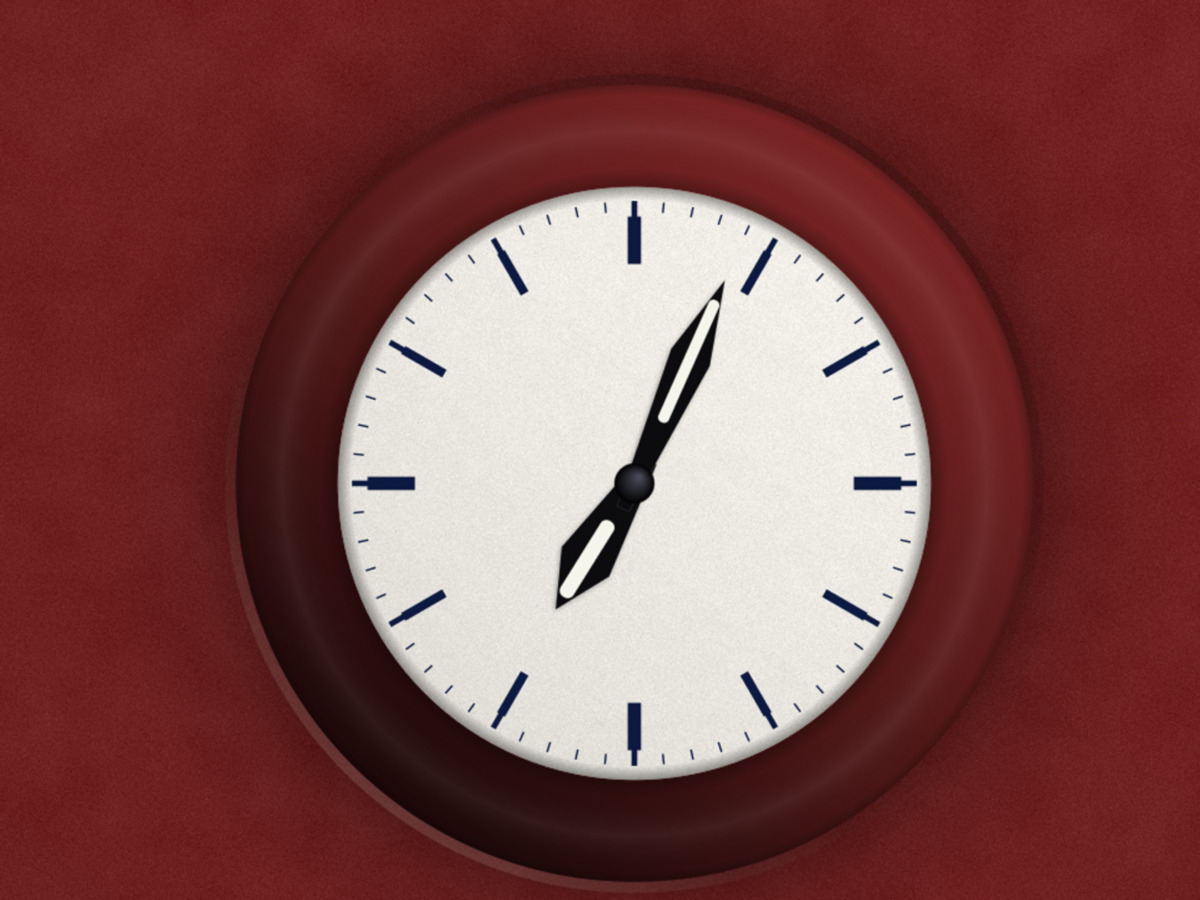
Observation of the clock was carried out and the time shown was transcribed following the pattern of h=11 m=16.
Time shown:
h=7 m=4
